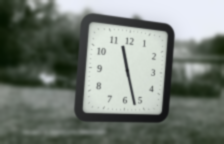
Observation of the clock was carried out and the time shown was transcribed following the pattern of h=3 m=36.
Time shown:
h=11 m=27
